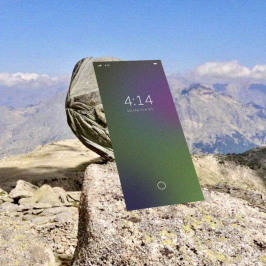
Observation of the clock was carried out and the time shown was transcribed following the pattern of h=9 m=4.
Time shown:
h=4 m=14
